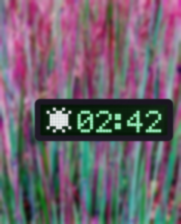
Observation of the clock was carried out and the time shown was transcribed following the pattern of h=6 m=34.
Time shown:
h=2 m=42
